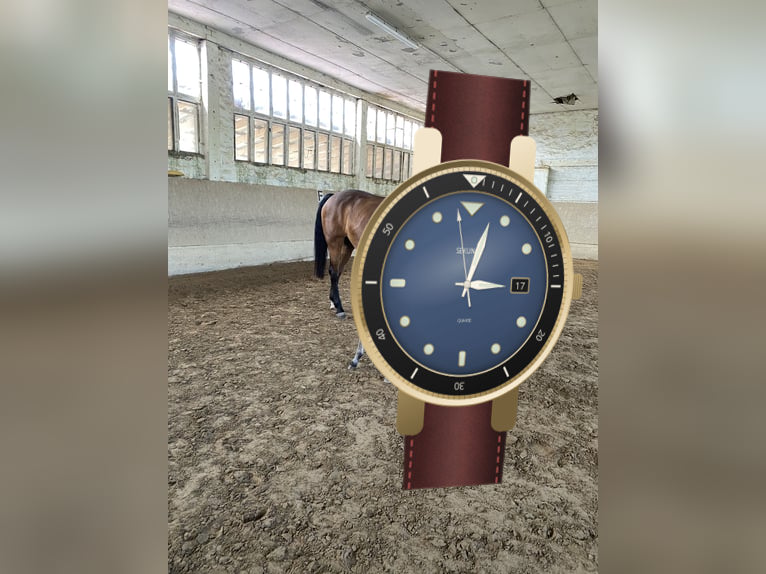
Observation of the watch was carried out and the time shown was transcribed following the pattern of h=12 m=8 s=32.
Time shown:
h=3 m=2 s=58
